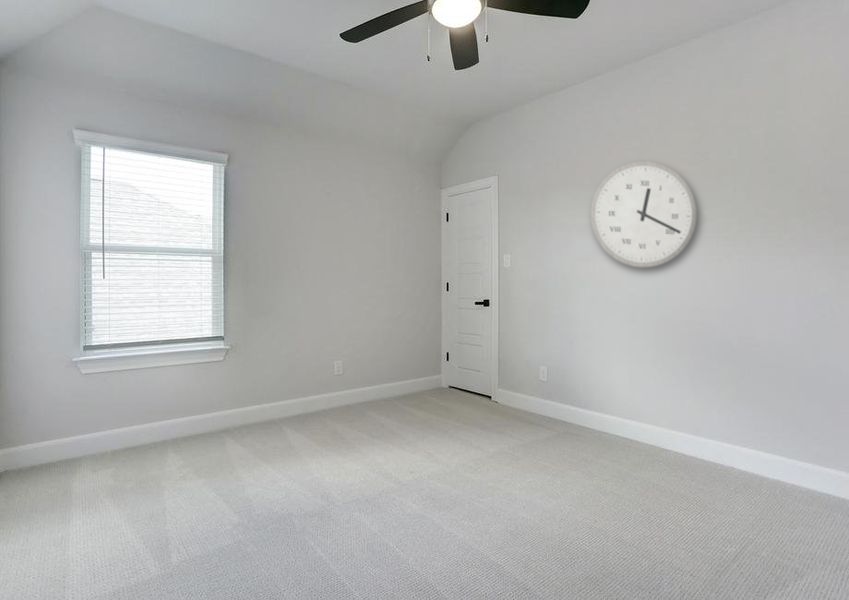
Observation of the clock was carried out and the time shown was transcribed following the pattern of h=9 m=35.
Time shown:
h=12 m=19
